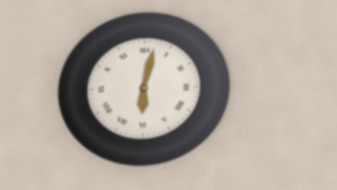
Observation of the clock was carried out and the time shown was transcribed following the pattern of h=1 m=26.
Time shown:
h=6 m=2
